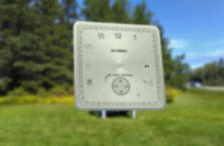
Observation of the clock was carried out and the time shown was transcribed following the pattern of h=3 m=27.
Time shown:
h=7 m=20
